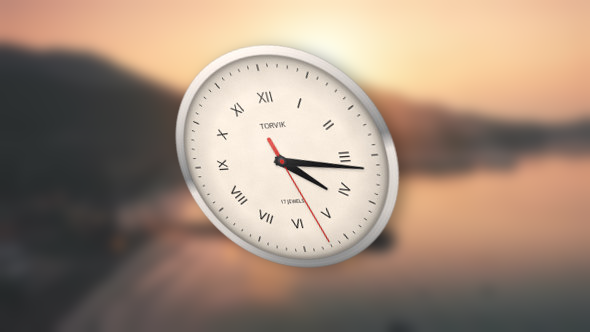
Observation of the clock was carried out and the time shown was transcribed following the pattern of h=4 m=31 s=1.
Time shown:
h=4 m=16 s=27
